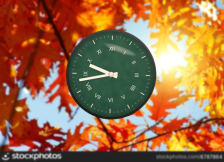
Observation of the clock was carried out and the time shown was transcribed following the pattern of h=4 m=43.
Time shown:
h=9 m=43
